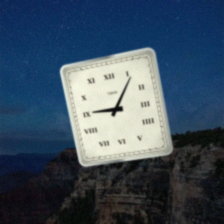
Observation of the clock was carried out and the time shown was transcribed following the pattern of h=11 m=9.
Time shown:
h=9 m=6
